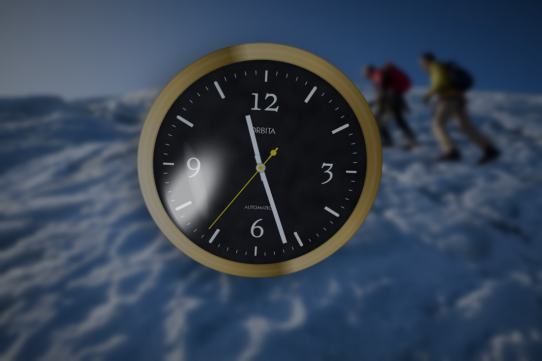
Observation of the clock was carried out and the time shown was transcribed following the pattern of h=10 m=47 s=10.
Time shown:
h=11 m=26 s=36
